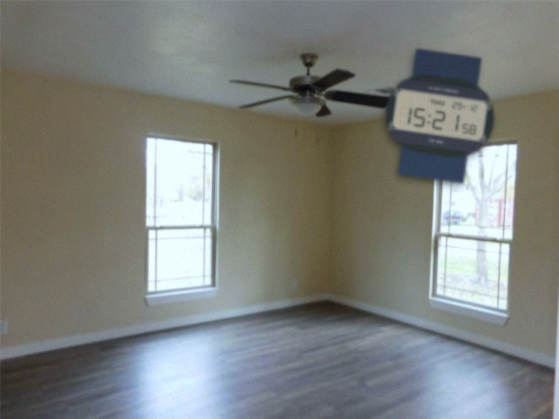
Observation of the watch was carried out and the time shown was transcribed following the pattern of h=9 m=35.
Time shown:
h=15 m=21
